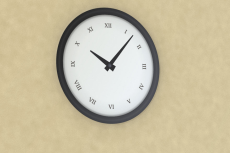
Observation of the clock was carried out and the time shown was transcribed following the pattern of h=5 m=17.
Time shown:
h=10 m=7
